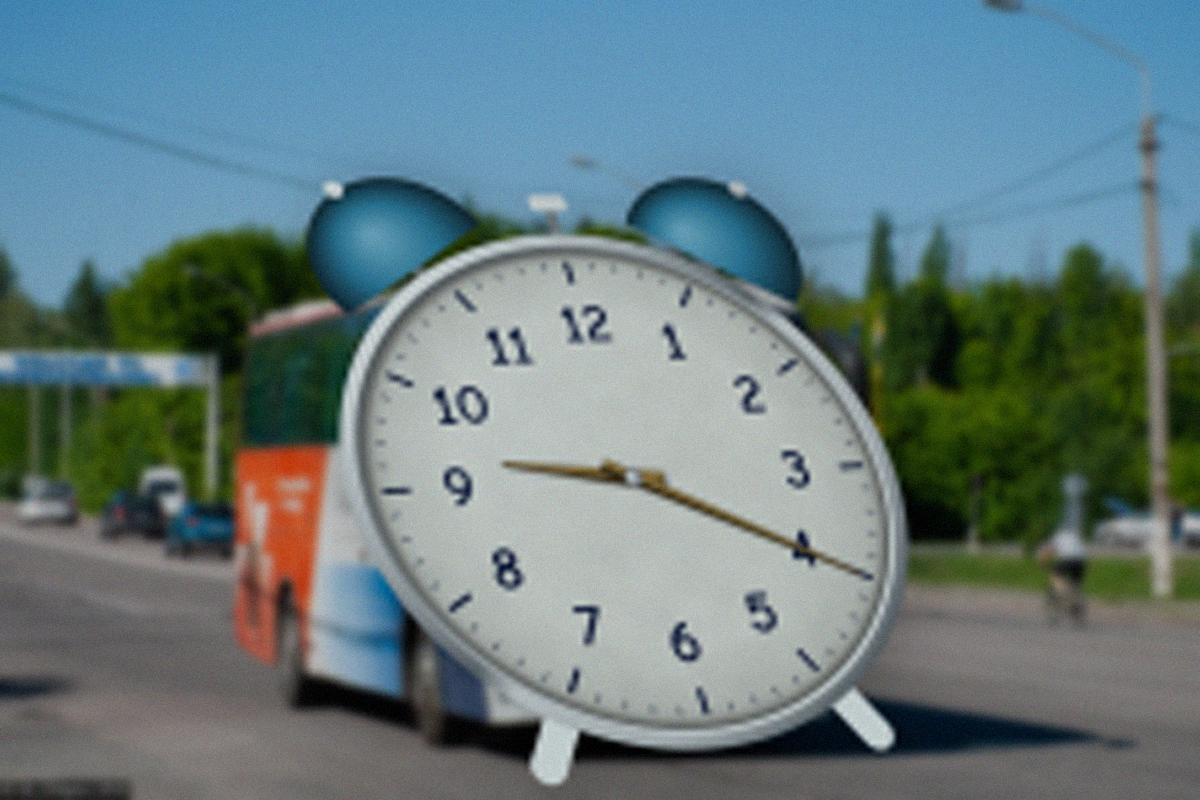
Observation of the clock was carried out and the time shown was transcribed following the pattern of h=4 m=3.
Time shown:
h=9 m=20
